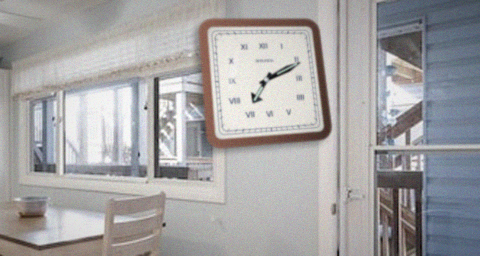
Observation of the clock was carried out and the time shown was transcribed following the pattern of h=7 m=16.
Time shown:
h=7 m=11
